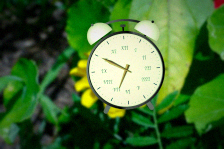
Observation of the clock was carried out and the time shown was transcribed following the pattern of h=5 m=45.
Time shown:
h=6 m=50
